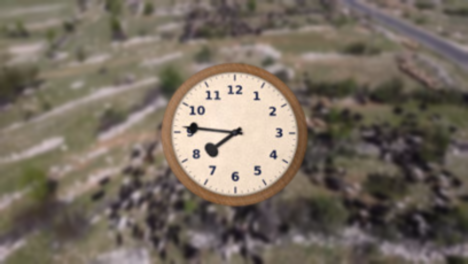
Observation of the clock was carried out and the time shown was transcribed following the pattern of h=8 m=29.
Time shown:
h=7 m=46
